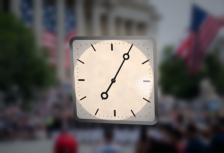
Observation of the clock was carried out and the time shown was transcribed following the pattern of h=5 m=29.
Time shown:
h=7 m=5
